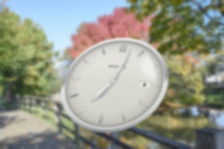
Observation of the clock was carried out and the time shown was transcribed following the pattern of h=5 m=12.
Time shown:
h=7 m=2
